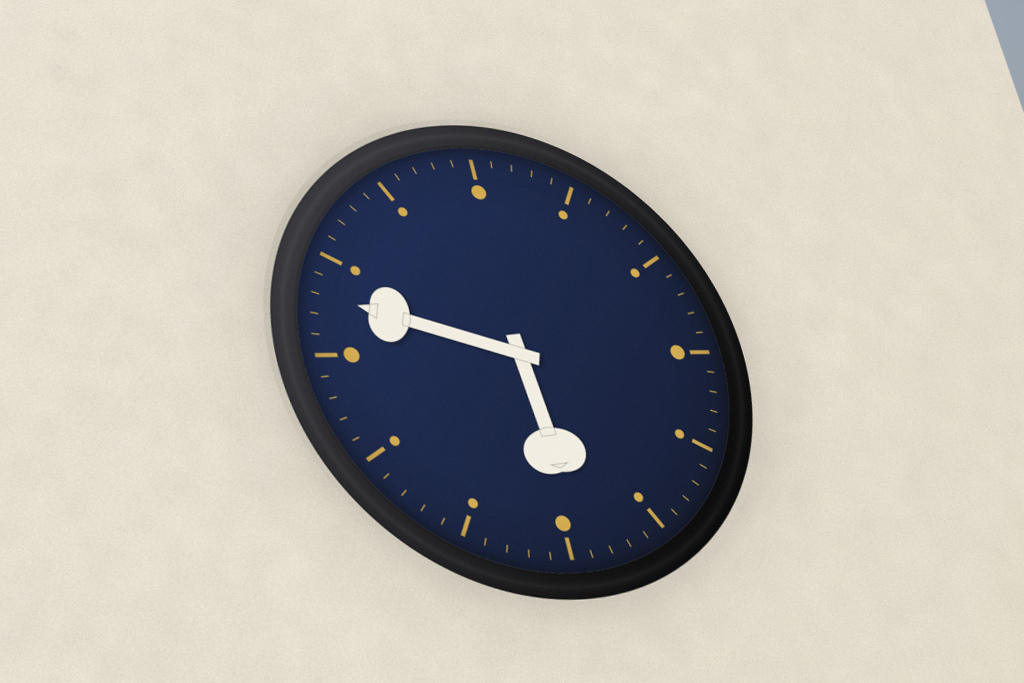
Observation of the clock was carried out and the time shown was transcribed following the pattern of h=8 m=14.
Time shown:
h=5 m=48
